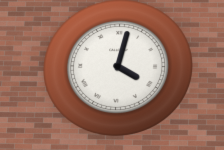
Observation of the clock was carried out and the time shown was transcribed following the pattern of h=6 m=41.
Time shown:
h=4 m=2
